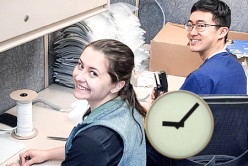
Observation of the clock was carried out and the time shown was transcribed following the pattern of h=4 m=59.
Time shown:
h=9 m=7
